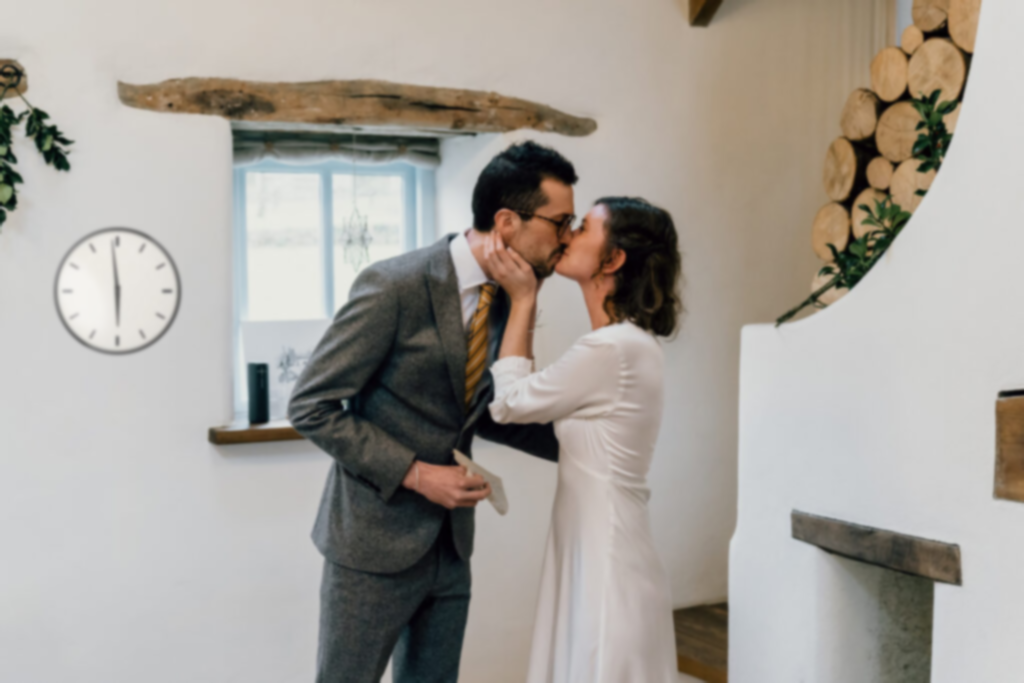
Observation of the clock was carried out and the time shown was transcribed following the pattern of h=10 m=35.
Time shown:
h=5 m=59
